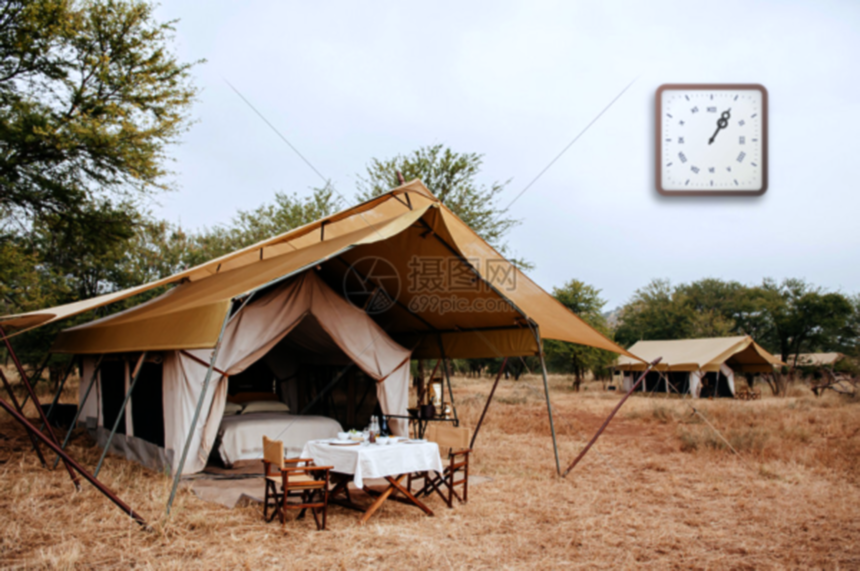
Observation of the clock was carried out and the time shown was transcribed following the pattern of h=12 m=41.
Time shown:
h=1 m=5
